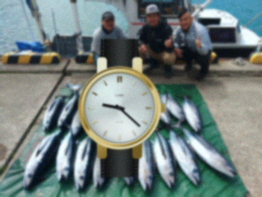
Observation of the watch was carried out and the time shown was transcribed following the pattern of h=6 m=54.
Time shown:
h=9 m=22
